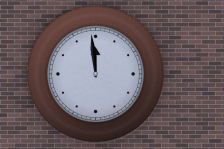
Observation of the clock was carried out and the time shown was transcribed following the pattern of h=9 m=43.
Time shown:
h=11 m=59
